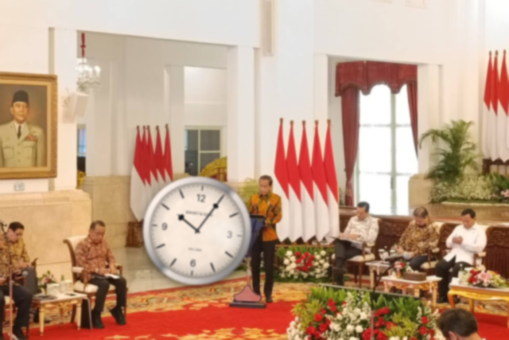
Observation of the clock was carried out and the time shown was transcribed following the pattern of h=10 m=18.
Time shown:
h=10 m=5
